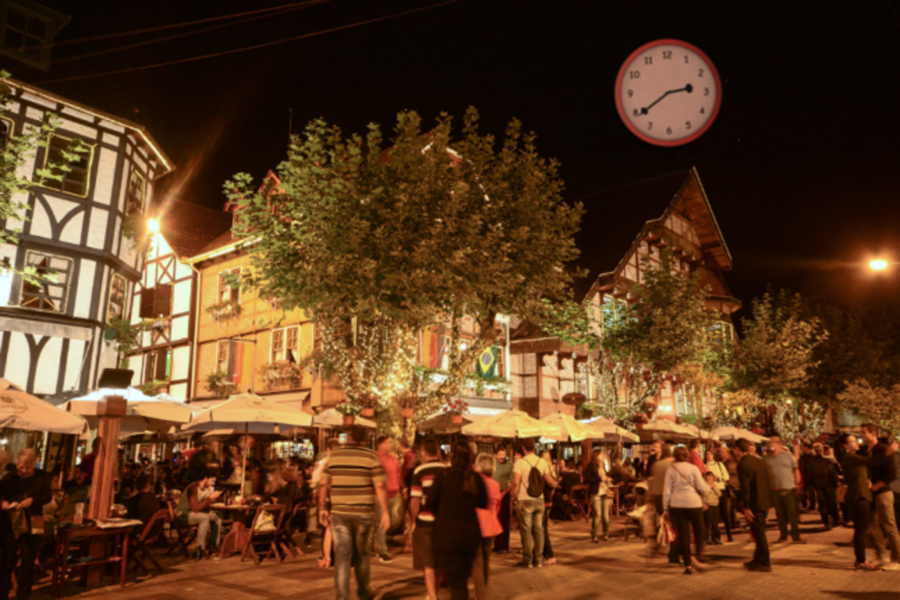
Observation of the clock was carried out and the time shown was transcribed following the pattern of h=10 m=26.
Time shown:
h=2 m=39
